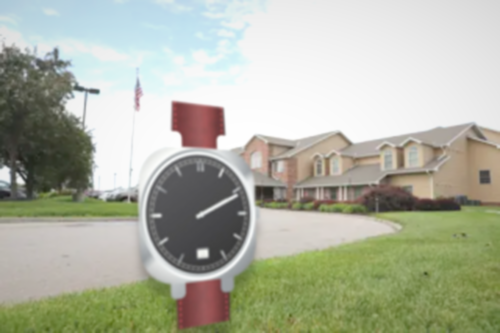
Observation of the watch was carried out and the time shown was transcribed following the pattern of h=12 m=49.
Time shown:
h=2 m=11
